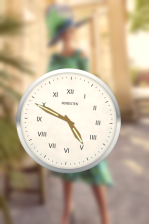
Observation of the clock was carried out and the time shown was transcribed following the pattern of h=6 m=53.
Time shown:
h=4 m=49
